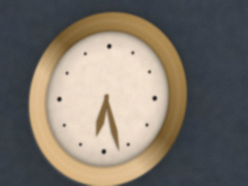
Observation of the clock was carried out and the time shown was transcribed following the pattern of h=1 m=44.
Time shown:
h=6 m=27
